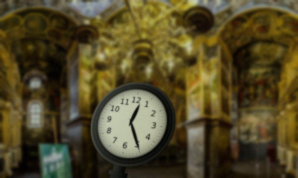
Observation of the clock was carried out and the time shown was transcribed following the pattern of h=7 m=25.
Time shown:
h=12 m=25
